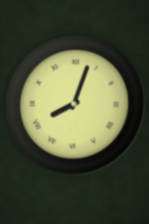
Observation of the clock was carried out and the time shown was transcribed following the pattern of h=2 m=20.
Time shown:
h=8 m=3
